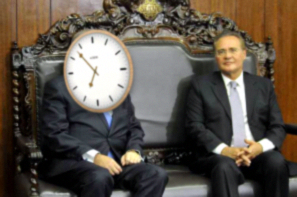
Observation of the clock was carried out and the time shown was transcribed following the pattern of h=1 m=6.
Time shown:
h=6 m=53
